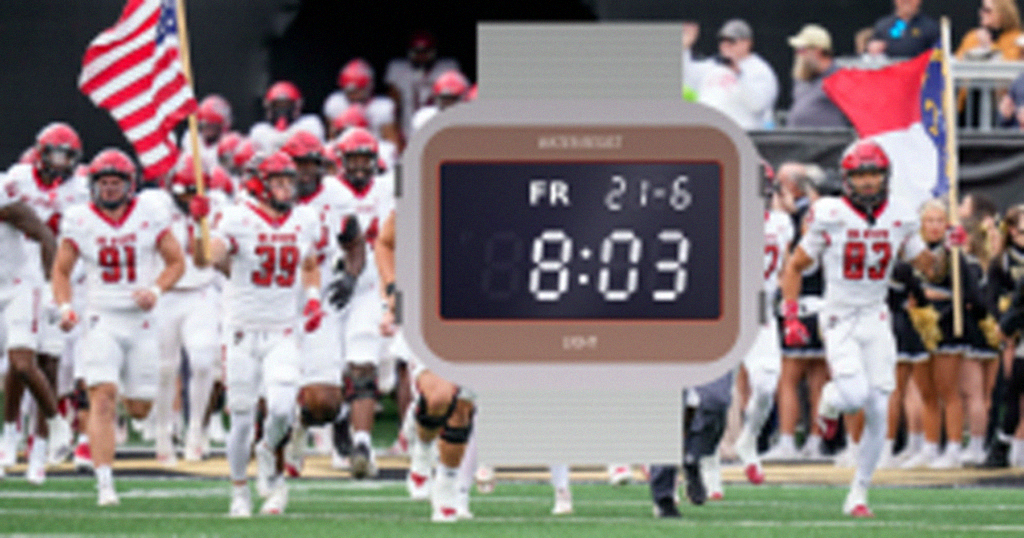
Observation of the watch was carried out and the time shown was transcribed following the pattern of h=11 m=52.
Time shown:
h=8 m=3
